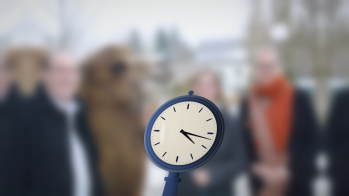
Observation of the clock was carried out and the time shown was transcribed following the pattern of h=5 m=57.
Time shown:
h=4 m=17
